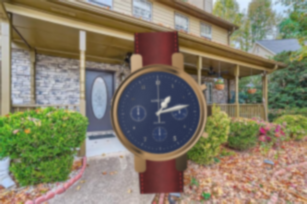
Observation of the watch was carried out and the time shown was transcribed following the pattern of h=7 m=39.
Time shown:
h=1 m=13
